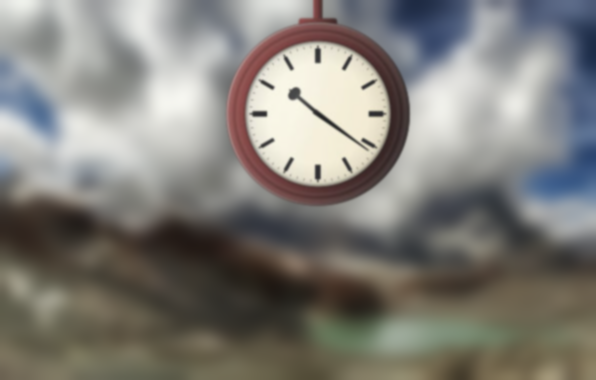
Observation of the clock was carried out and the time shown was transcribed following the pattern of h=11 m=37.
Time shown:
h=10 m=21
